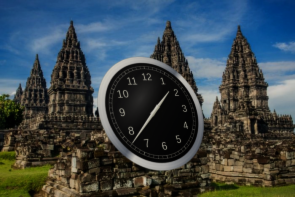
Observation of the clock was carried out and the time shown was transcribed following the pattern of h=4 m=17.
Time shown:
h=1 m=38
